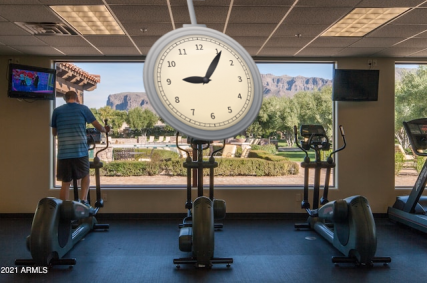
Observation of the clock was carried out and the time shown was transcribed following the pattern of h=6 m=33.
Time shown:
h=9 m=6
